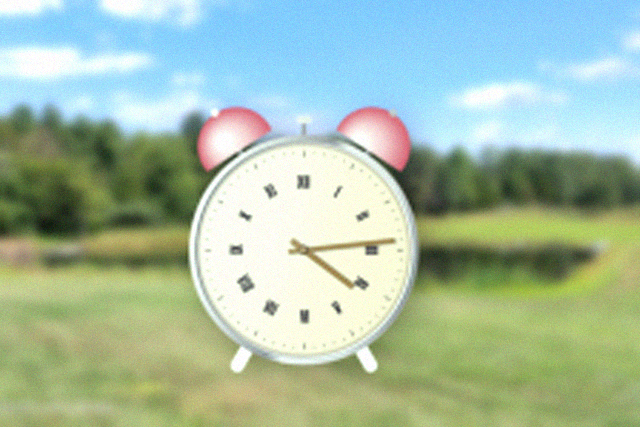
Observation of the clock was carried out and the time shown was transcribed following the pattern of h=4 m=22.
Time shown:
h=4 m=14
